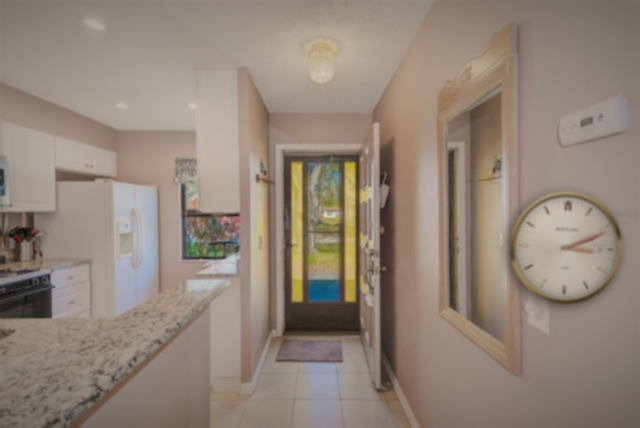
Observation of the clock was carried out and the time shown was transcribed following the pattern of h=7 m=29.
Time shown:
h=3 m=11
